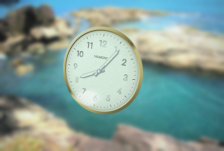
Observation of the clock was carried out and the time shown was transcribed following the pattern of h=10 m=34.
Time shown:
h=8 m=6
